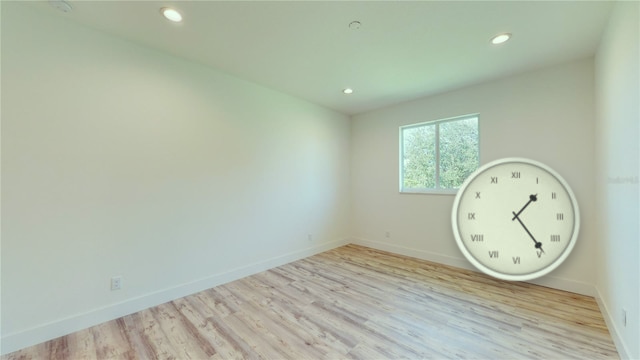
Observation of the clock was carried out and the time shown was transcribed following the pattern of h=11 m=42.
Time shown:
h=1 m=24
